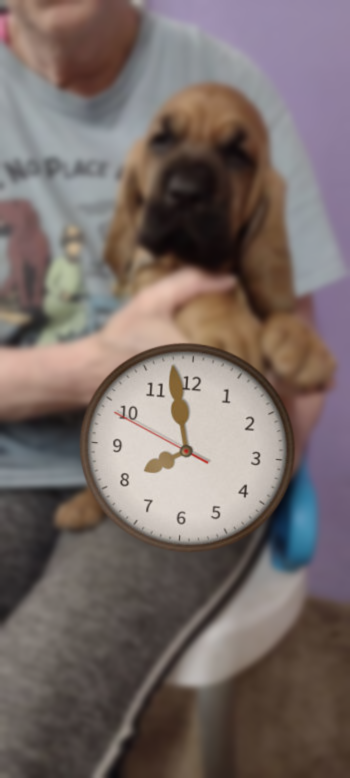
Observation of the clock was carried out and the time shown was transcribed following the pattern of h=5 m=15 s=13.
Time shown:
h=7 m=57 s=49
